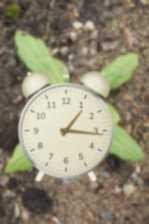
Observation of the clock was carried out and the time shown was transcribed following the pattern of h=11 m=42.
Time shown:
h=1 m=16
